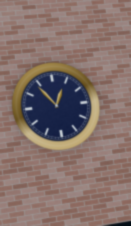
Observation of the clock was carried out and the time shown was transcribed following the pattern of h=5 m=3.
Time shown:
h=12 m=54
